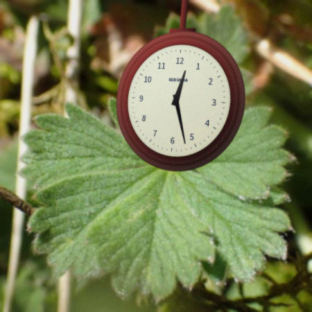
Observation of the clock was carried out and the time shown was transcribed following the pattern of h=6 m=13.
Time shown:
h=12 m=27
